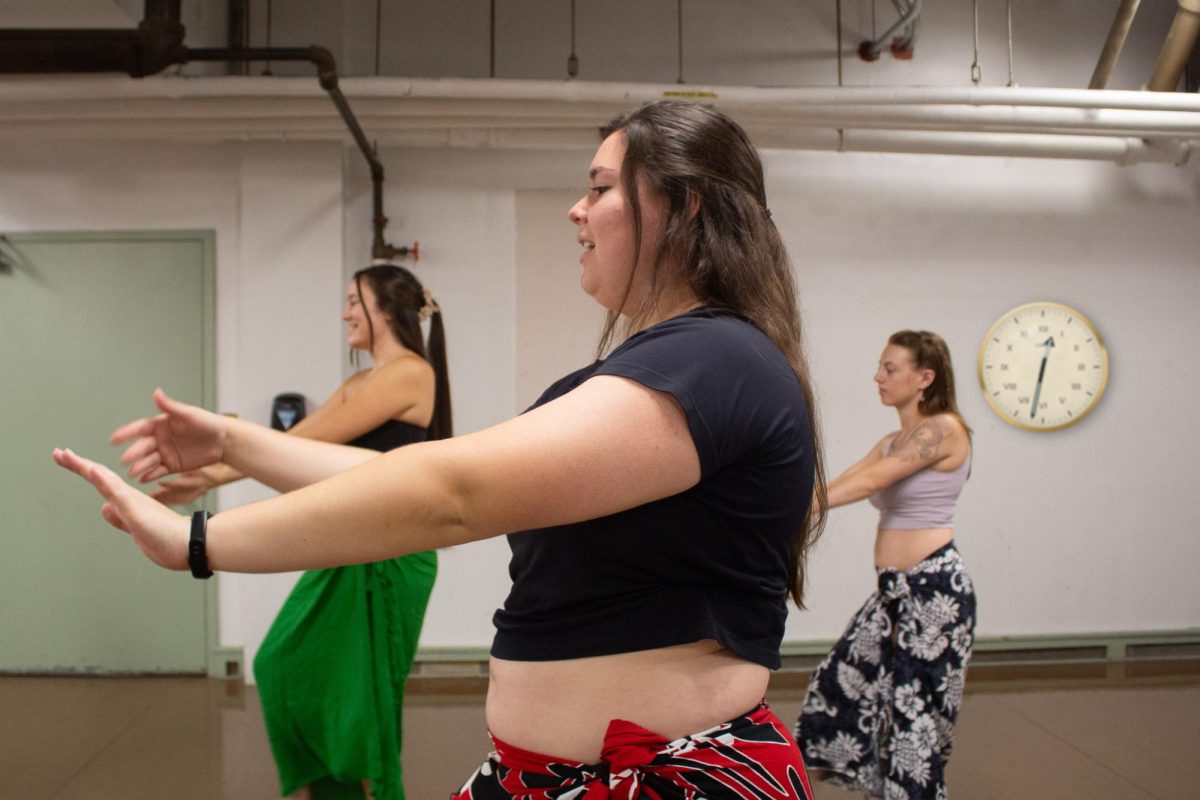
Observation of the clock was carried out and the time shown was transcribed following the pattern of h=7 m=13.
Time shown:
h=12 m=32
